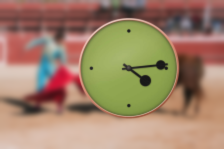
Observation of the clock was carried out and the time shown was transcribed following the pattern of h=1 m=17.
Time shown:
h=4 m=14
